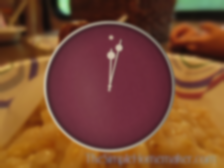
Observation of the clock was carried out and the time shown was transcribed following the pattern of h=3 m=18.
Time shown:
h=12 m=2
